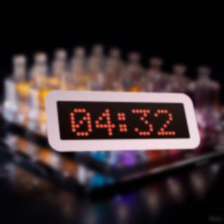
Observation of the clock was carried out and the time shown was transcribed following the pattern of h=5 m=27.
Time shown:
h=4 m=32
